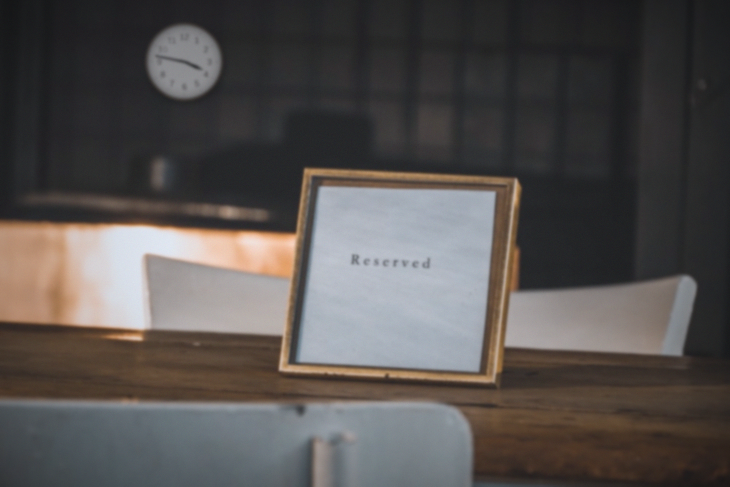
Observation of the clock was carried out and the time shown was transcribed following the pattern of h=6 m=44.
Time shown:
h=3 m=47
